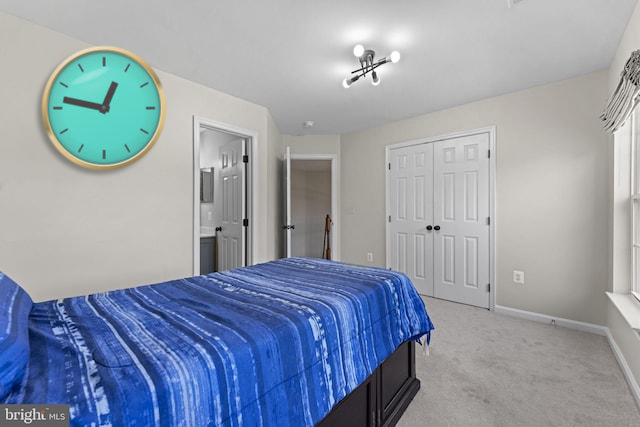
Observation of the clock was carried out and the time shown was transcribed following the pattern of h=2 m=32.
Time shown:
h=12 m=47
